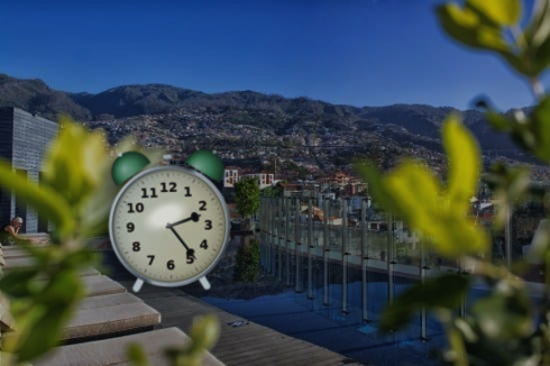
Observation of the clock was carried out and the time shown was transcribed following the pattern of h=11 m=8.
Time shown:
h=2 m=24
